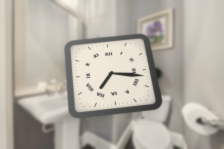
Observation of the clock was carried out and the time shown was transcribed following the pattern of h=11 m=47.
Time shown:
h=7 m=17
